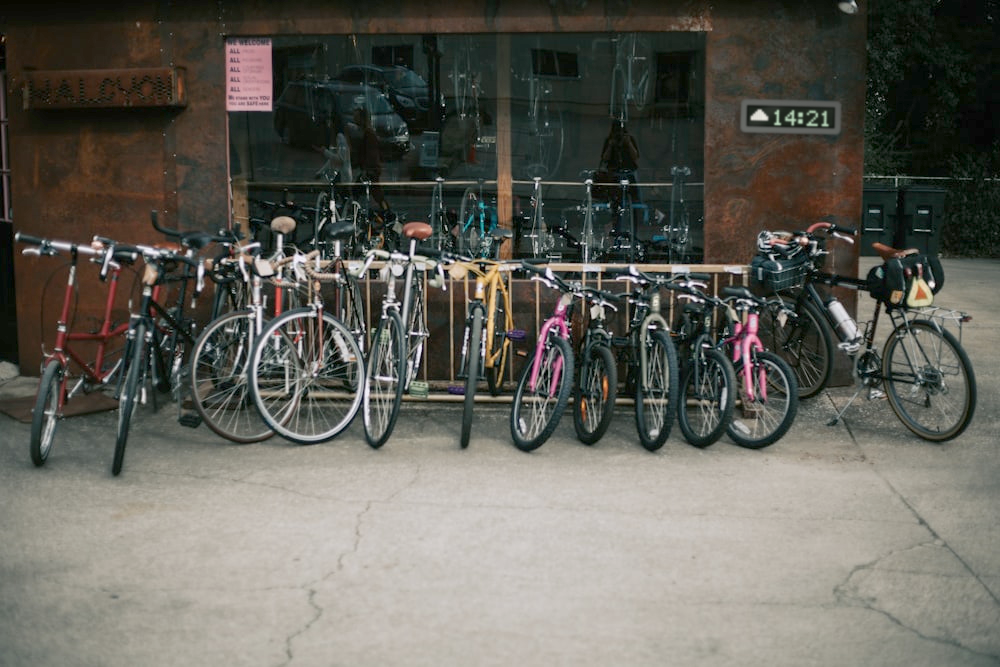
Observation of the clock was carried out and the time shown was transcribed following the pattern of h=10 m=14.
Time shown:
h=14 m=21
